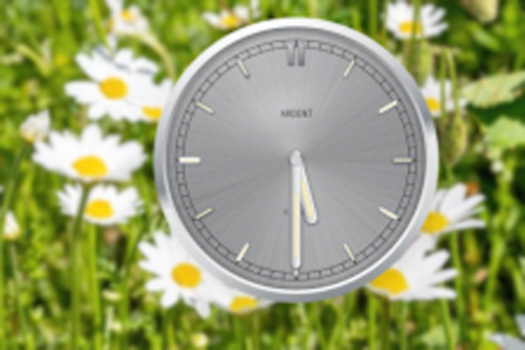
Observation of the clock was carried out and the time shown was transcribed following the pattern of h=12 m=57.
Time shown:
h=5 m=30
